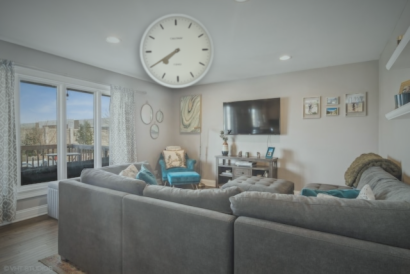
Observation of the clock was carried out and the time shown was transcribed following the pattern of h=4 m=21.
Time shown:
h=7 m=40
